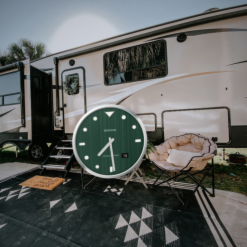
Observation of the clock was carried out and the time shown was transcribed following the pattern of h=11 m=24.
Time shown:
h=7 m=29
